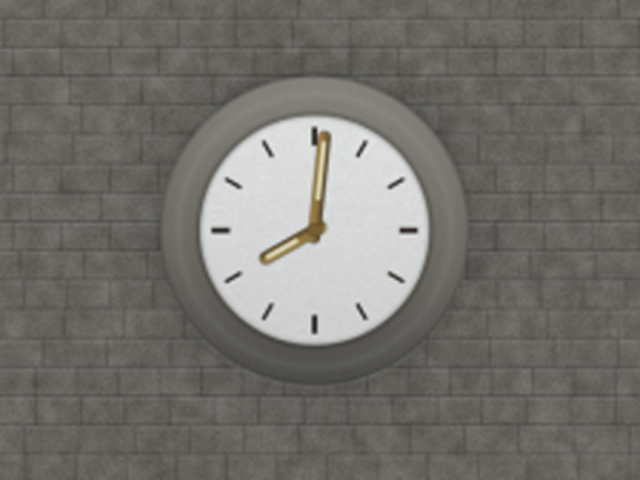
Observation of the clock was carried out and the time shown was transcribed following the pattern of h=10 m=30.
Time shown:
h=8 m=1
